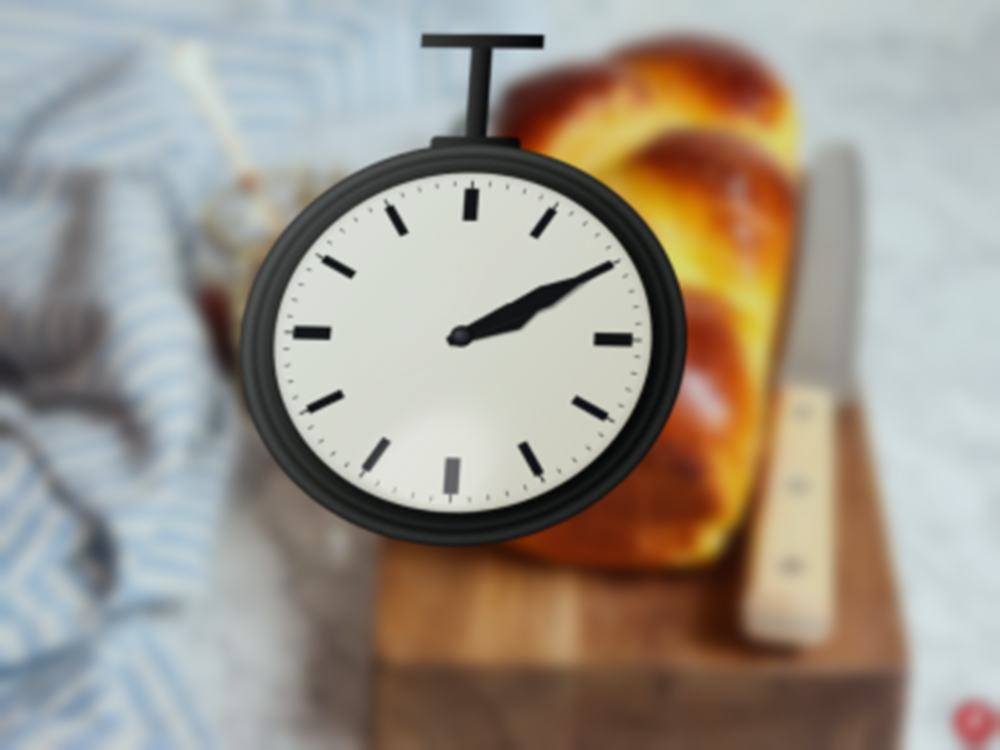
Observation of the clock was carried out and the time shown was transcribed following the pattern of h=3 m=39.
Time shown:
h=2 m=10
